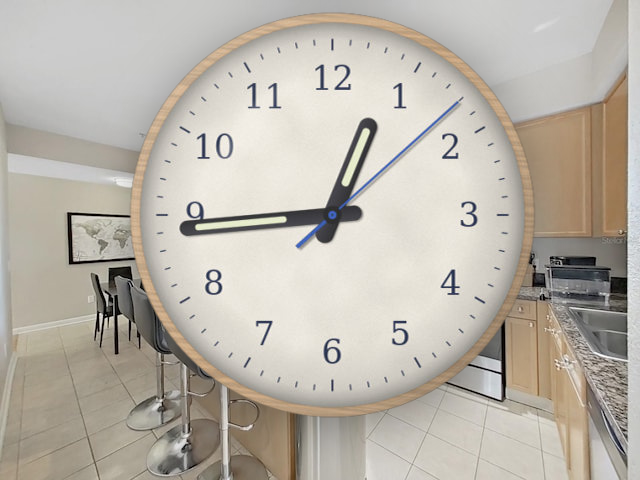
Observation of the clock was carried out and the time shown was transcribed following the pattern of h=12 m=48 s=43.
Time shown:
h=12 m=44 s=8
